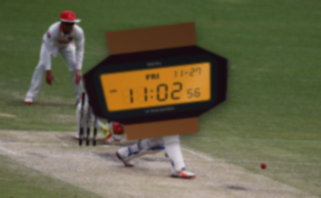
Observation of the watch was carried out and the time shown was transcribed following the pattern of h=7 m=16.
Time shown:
h=11 m=2
